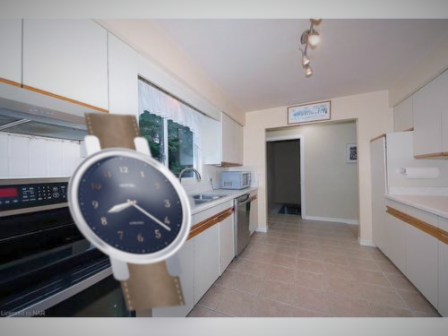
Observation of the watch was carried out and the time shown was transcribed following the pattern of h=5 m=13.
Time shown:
h=8 m=22
